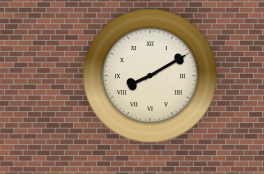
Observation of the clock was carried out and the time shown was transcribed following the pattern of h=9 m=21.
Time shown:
h=8 m=10
